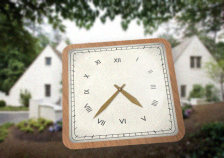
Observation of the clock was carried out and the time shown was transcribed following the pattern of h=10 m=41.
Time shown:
h=4 m=37
